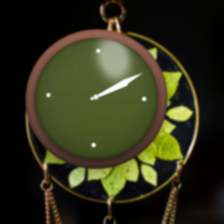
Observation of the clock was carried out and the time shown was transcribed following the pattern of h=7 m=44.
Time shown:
h=2 m=10
